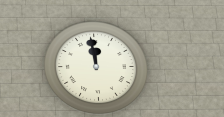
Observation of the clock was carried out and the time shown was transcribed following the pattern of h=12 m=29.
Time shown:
h=11 m=59
